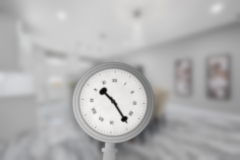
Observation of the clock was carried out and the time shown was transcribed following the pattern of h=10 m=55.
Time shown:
h=10 m=24
